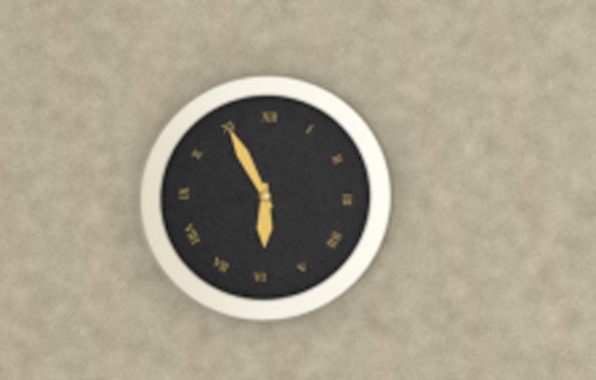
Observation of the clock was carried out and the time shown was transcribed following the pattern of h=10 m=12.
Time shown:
h=5 m=55
